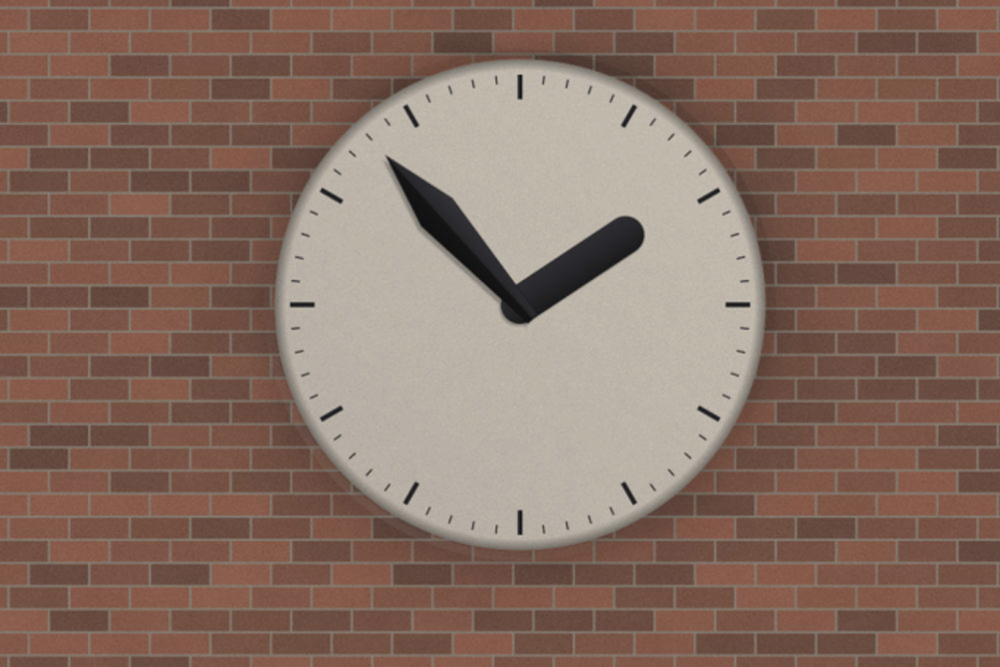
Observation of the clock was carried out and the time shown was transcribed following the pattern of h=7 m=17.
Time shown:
h=1 m=53
